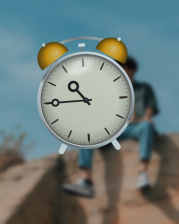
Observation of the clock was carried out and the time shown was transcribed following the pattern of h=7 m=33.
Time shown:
h=10 m=45
